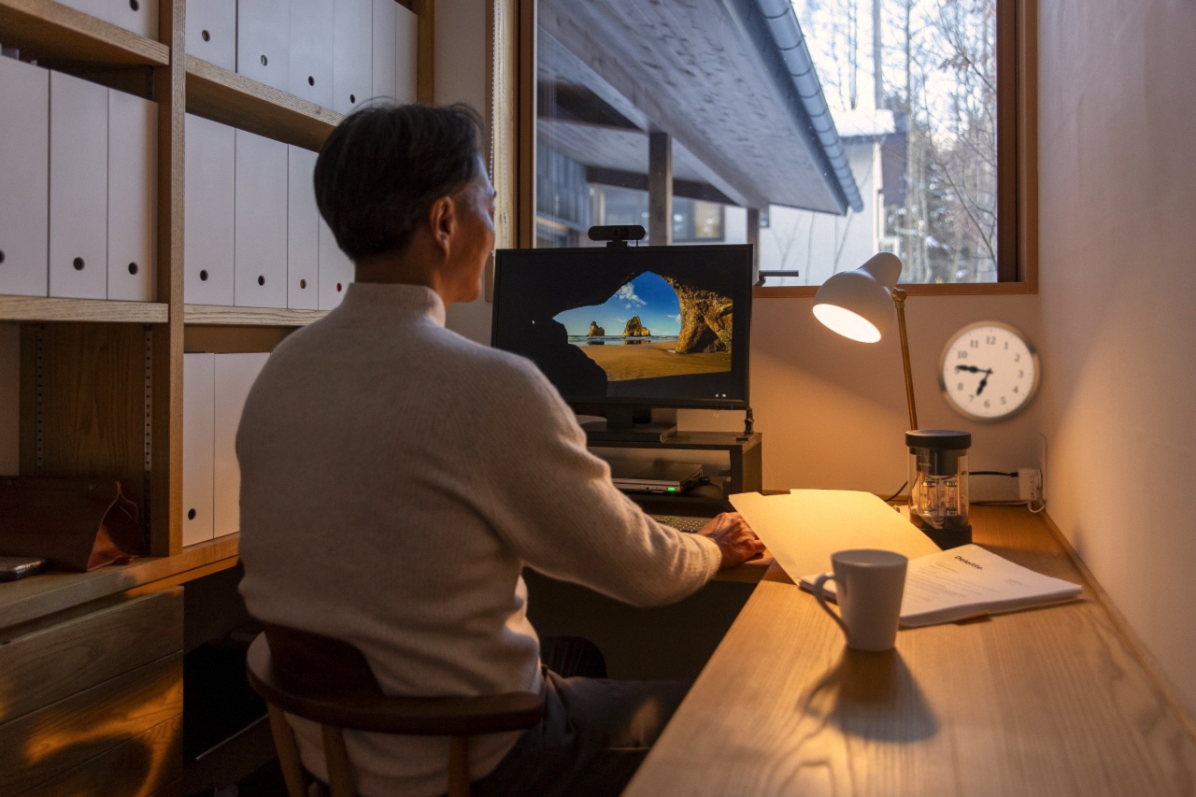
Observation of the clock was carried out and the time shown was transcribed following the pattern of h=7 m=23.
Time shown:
h=6 m=46
